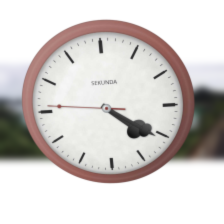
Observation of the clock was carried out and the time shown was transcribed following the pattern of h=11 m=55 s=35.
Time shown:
h=4 m=20 s=46
